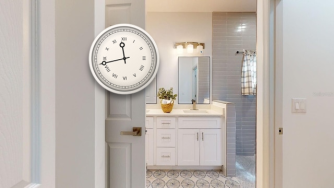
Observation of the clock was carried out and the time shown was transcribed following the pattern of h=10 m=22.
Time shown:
h=11 m=43
